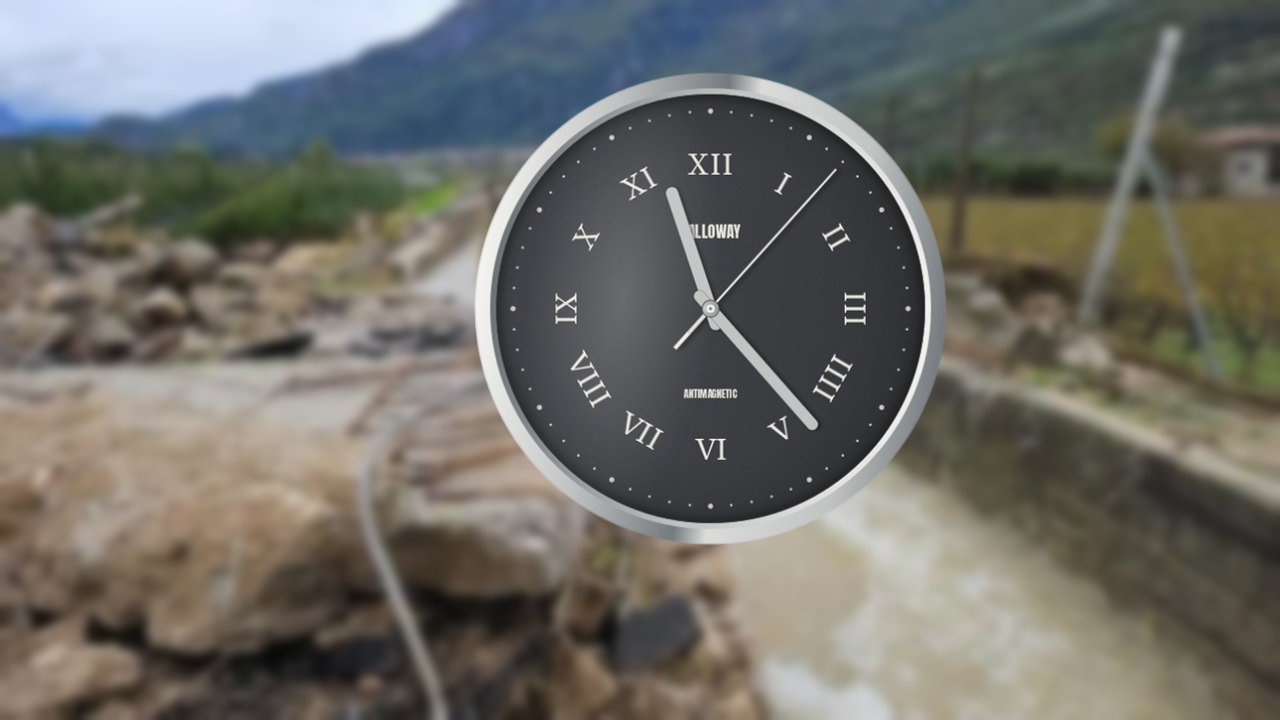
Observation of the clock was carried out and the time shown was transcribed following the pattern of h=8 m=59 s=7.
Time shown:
h=11 m=23 s=7
